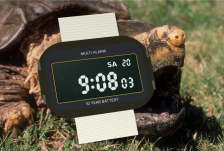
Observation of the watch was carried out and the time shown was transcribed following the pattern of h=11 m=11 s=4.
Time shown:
h=9 m=8 s=3
